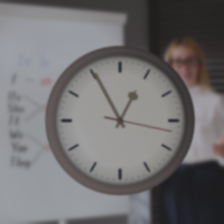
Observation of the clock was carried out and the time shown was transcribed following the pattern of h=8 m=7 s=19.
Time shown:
h=12 m=55 s=17
